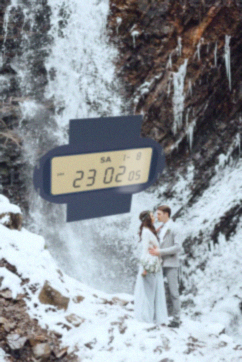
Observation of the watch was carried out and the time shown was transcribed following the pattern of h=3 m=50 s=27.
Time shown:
h=23 m=2 s=5
